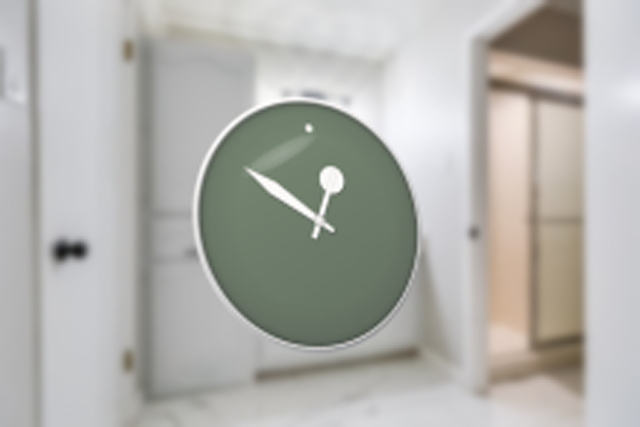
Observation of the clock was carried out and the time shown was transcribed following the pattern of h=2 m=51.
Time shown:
h=12 m=51
